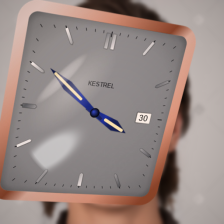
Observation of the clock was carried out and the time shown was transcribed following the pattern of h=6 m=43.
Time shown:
h=3 m=51
